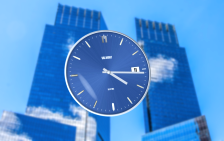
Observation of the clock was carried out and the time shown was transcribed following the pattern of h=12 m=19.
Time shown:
h=4 m=16
